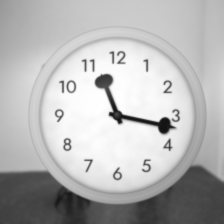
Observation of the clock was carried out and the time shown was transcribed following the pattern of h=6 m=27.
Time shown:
h=11 m=17
